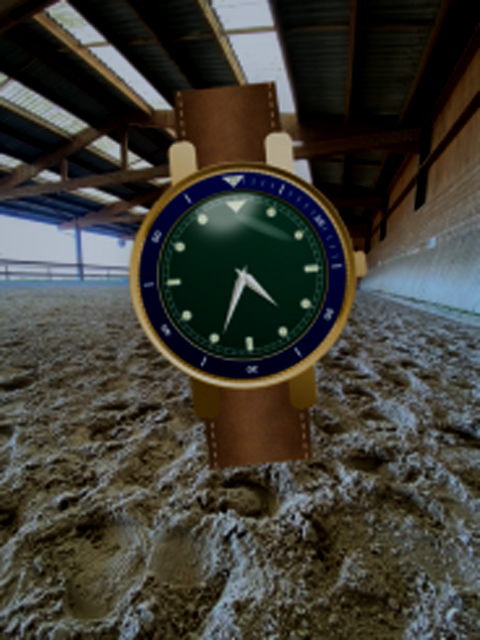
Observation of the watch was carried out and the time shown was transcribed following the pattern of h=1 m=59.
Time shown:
h=4 m=34
